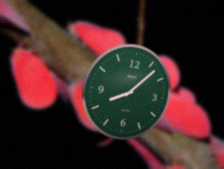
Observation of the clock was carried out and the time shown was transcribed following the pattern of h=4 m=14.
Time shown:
h=8 m=7
